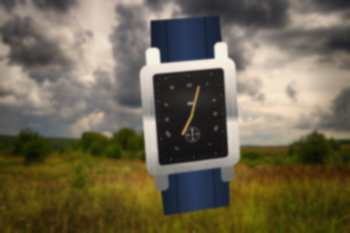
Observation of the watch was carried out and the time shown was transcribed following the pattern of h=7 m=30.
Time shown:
h=7 m=3
